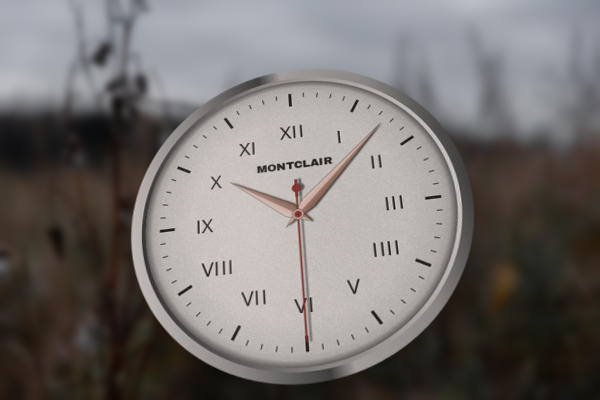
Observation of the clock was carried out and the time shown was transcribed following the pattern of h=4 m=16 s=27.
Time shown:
h=10 m=7 s=30
